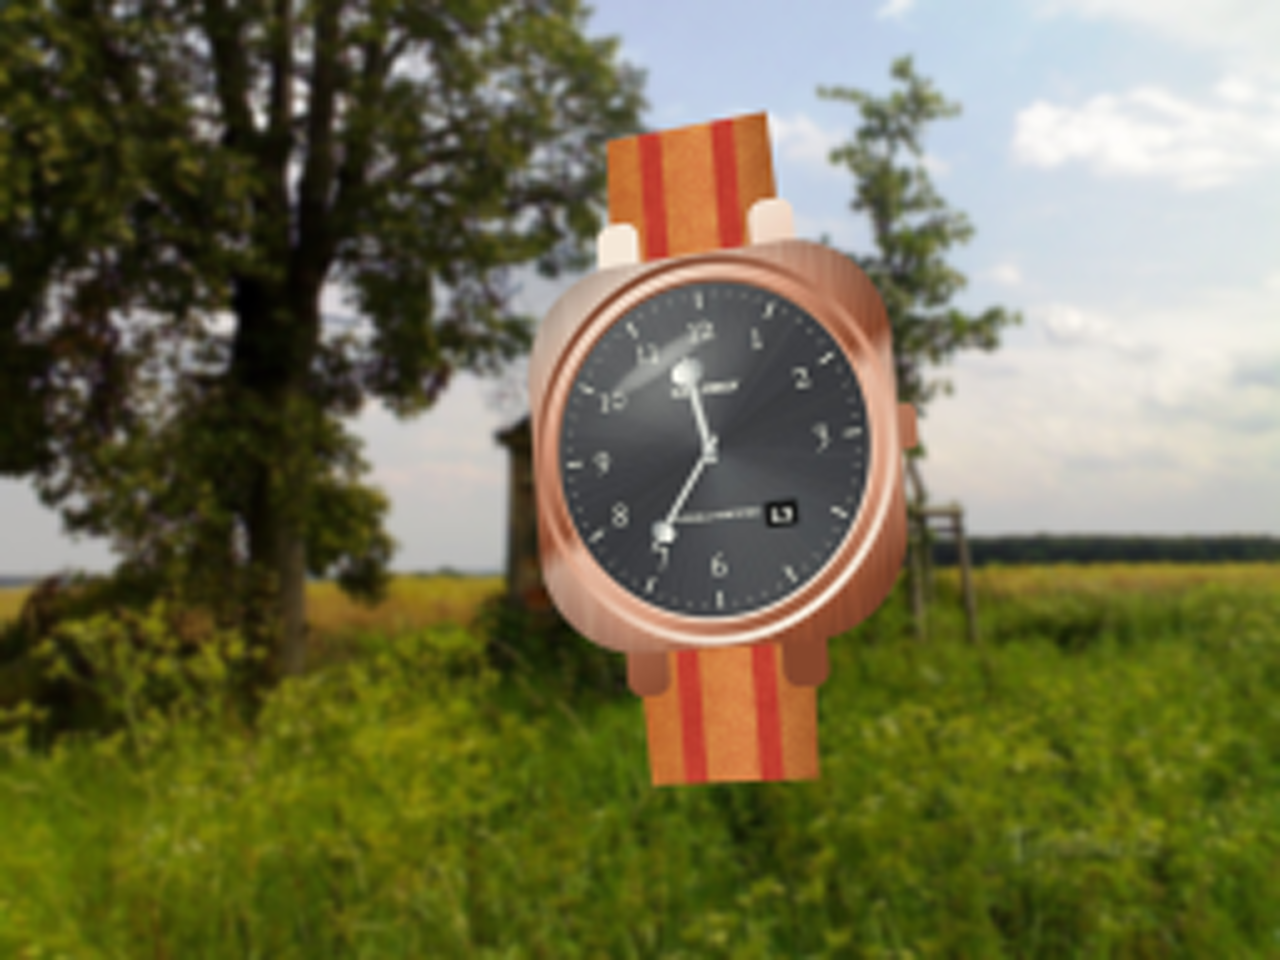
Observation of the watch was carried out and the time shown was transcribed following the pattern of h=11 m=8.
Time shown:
h=11 m=36
